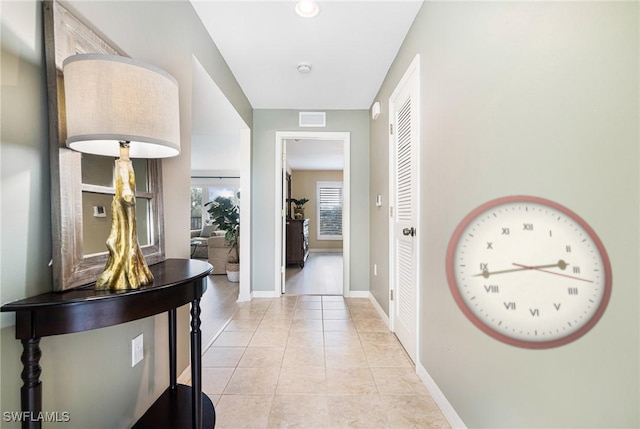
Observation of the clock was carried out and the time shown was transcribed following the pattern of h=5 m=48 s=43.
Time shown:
h=2 m=43 s=17
